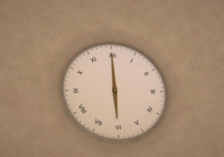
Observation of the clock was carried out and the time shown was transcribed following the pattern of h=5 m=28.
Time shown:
h=6 m=0
